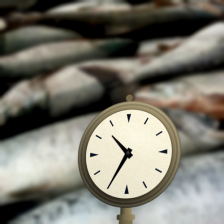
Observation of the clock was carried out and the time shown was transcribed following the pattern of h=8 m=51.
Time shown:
h=10 m=35
